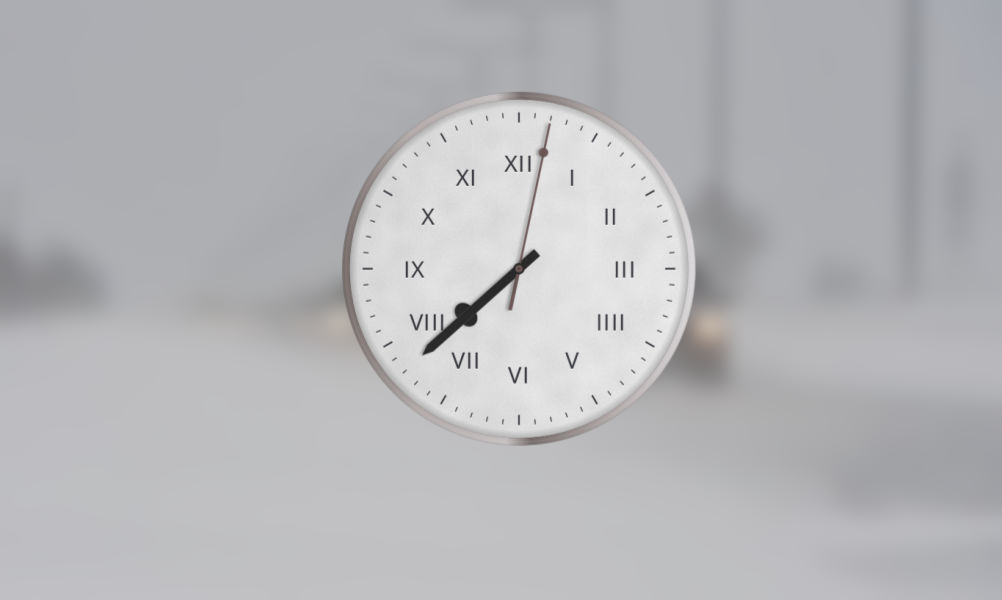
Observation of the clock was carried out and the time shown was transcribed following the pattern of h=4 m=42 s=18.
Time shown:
h=7 m=38 s=2
